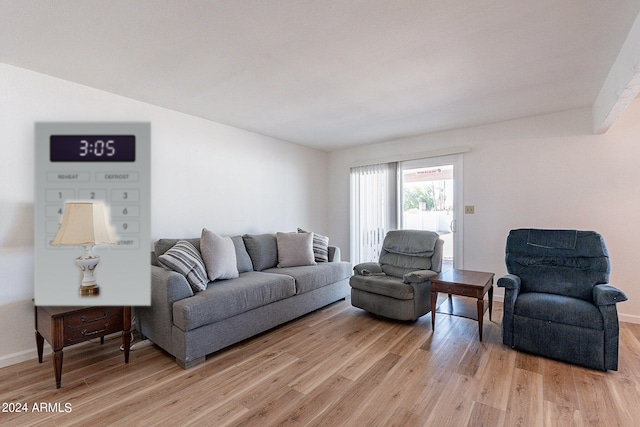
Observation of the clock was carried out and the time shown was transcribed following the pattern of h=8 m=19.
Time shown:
h=3 m=5
